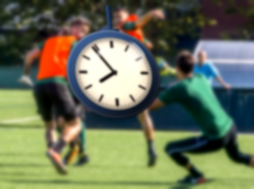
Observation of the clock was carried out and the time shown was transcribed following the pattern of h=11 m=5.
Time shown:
h=7 m=54
